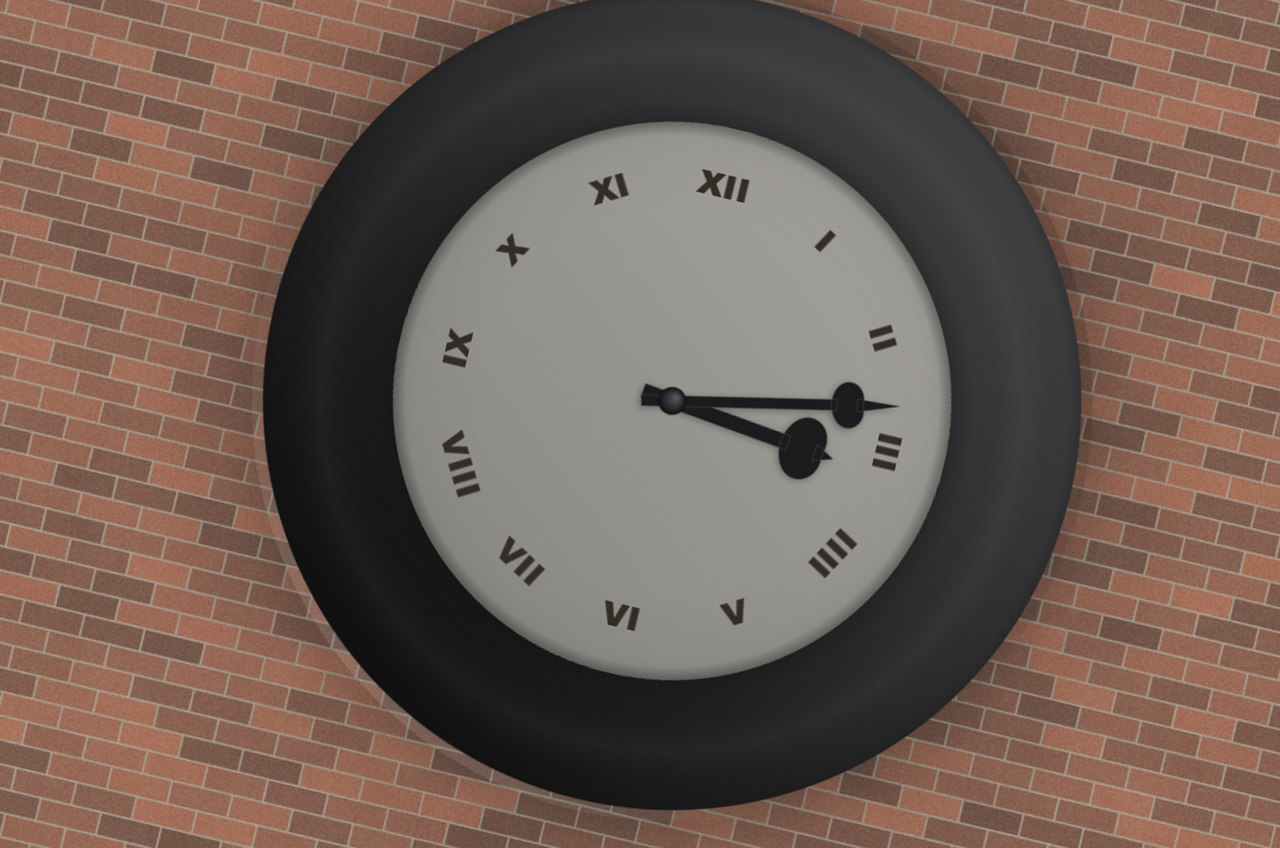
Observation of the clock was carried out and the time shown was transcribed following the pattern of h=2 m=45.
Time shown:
h=3 m=13
